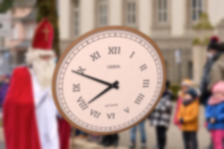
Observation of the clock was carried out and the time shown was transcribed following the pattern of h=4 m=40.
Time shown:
h=7 m=49
